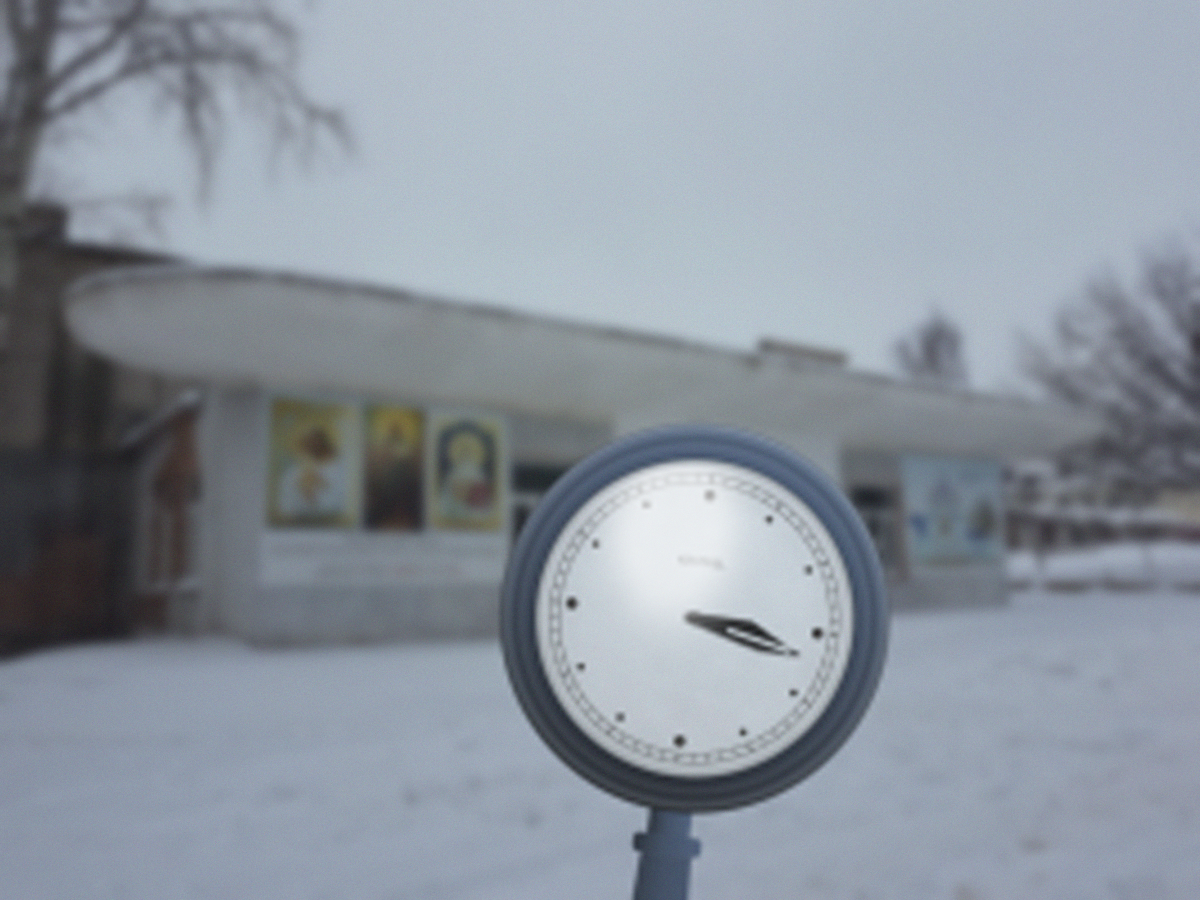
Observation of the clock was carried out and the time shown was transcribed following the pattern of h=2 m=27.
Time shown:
h=3 m=17
